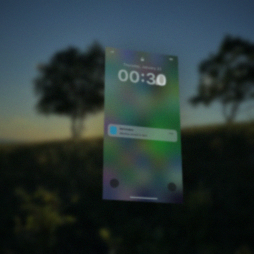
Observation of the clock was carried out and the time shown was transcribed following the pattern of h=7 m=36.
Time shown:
h=0 m=30
